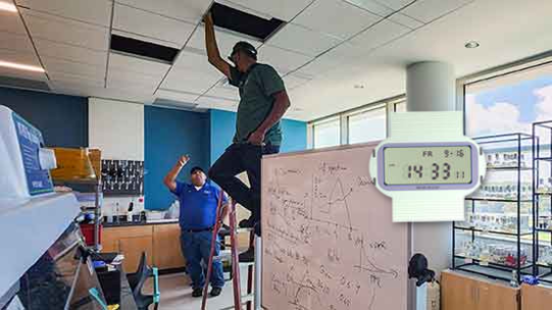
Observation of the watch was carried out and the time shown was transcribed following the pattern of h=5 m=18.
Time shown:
h=14 m=33
